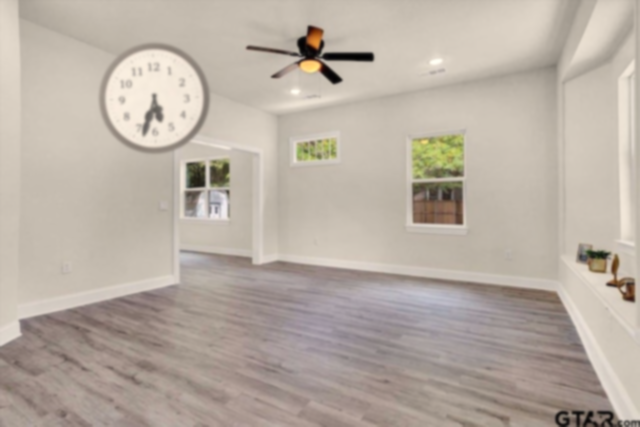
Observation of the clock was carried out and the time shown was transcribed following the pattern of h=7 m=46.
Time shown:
h=5 m=33
